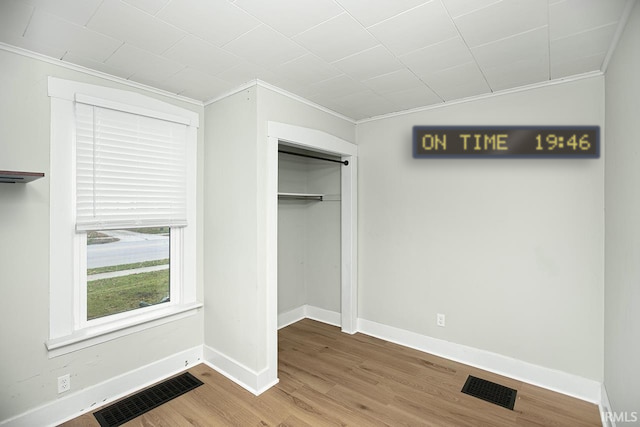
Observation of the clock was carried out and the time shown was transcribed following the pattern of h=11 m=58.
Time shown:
h=19 m=46
